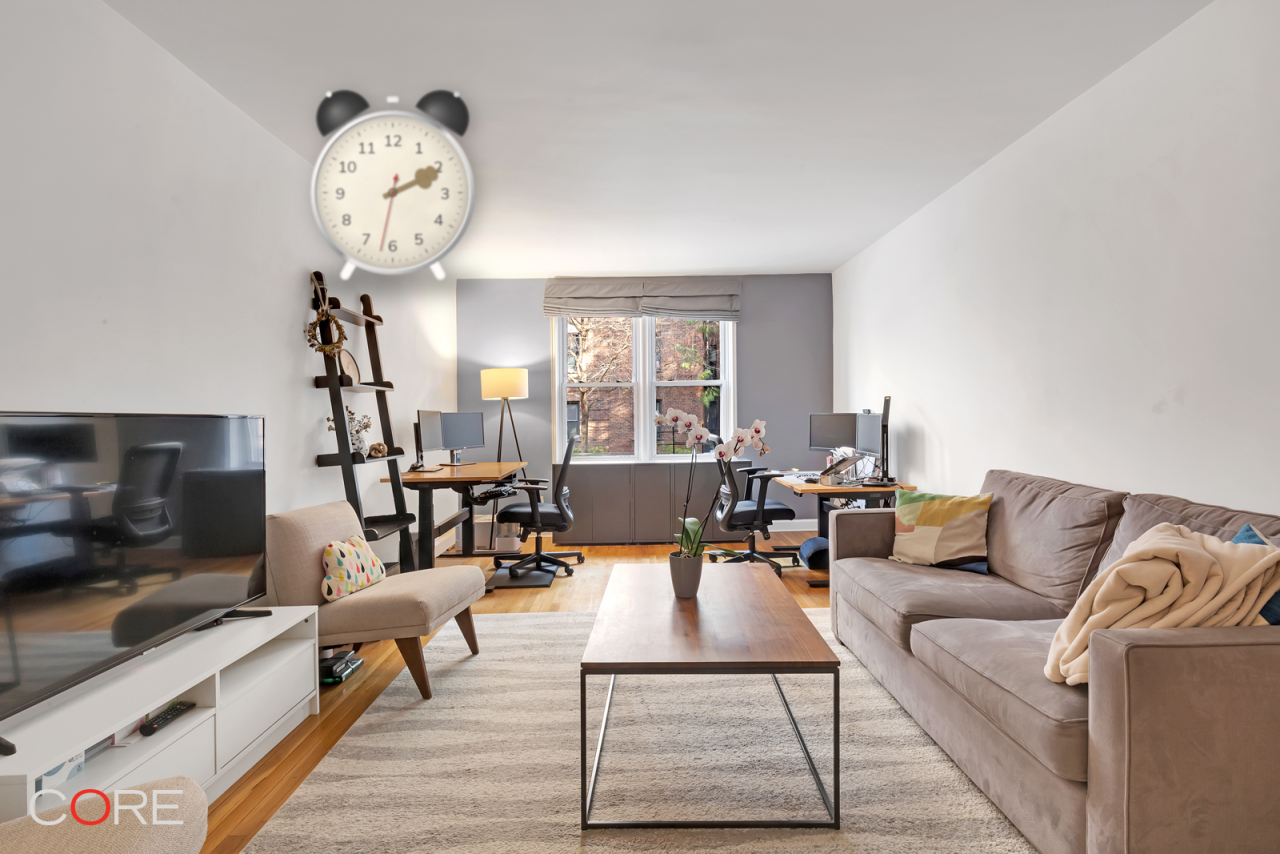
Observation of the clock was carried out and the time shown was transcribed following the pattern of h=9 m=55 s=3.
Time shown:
h=2 m=10 s=32
